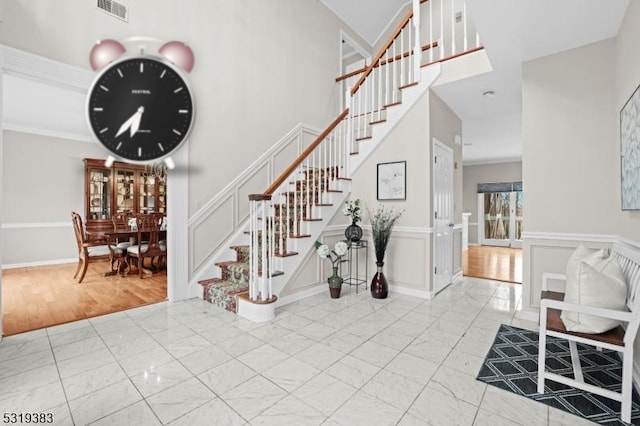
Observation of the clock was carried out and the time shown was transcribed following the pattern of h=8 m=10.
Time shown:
h=6 m=37
